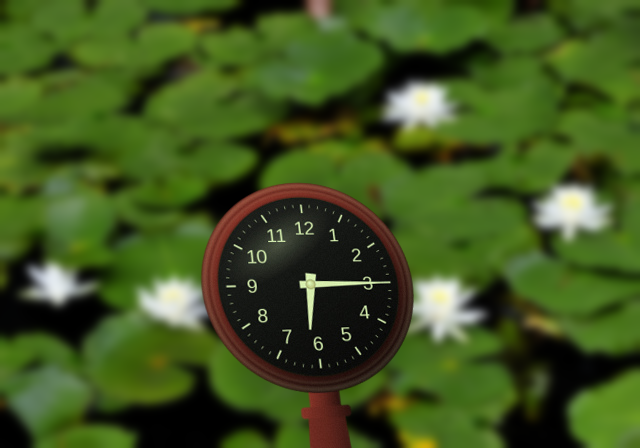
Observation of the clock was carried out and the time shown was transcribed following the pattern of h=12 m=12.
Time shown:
h=6 m=15
